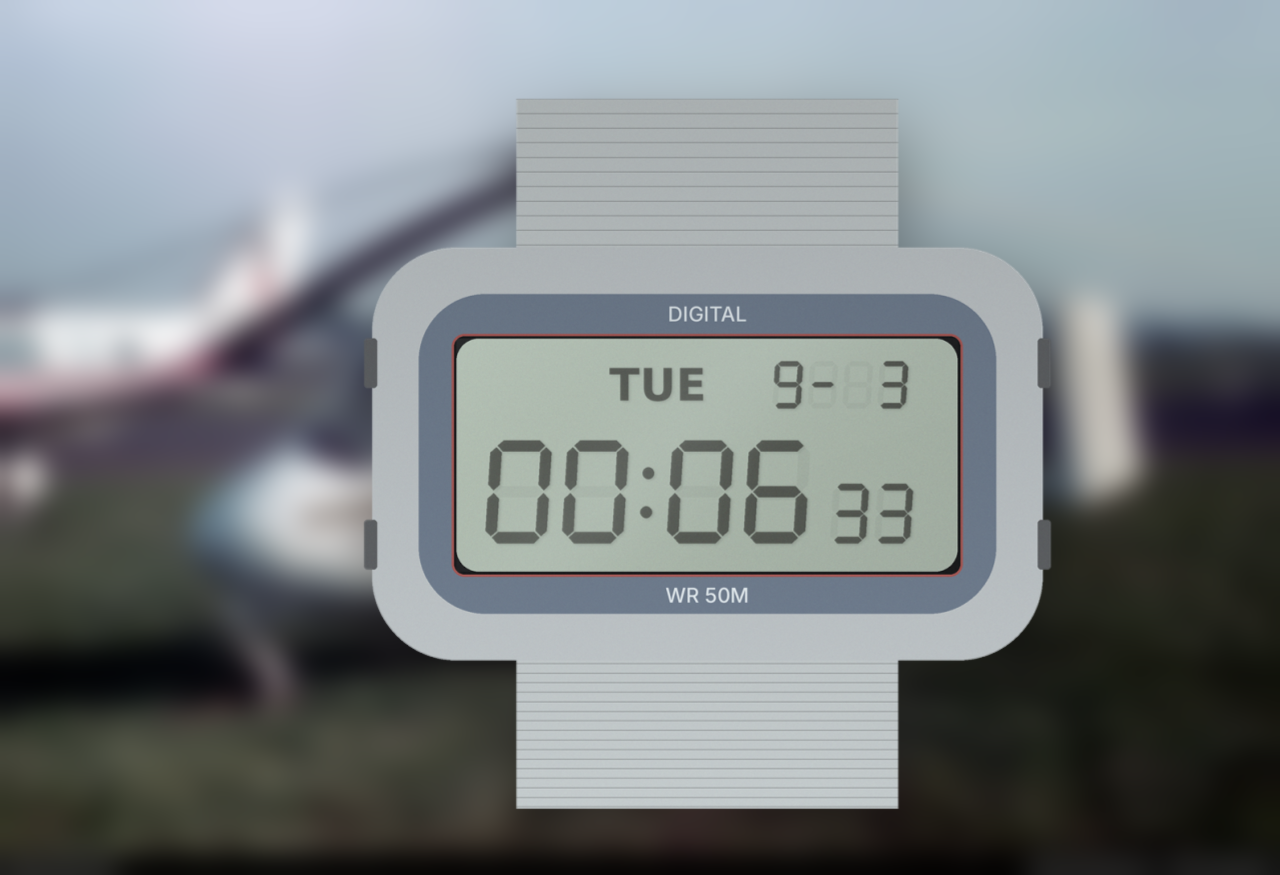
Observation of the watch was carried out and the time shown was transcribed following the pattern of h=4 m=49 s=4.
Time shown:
h=0 m=6 s=33
